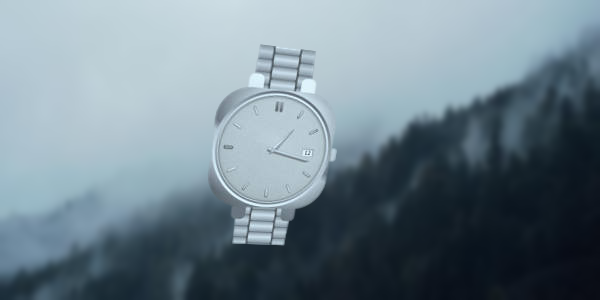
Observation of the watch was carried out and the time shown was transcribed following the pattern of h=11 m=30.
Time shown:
h=1 m=17
